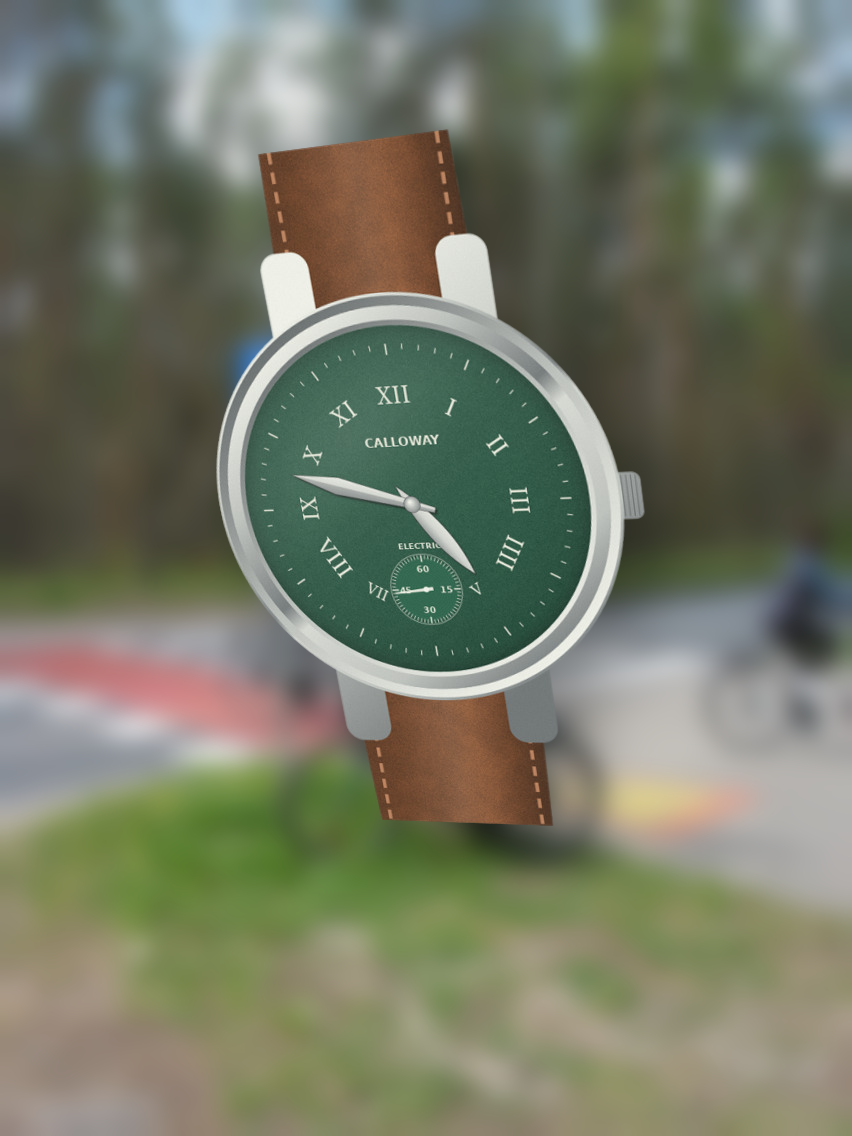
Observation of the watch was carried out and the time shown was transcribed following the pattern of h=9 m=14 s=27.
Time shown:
h=4 m=47 s=44
